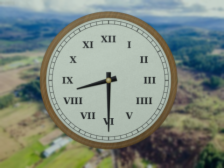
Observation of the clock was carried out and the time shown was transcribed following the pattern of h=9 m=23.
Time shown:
h=8 m=30
